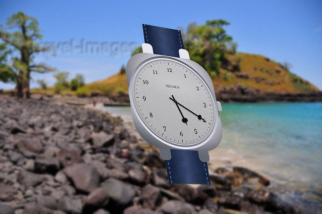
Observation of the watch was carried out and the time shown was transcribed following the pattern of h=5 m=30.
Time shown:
h=5 m=20
